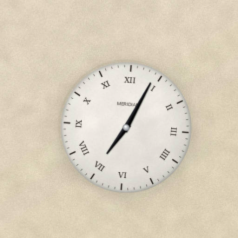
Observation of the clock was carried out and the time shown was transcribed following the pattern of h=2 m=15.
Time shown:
h=7 m=4
